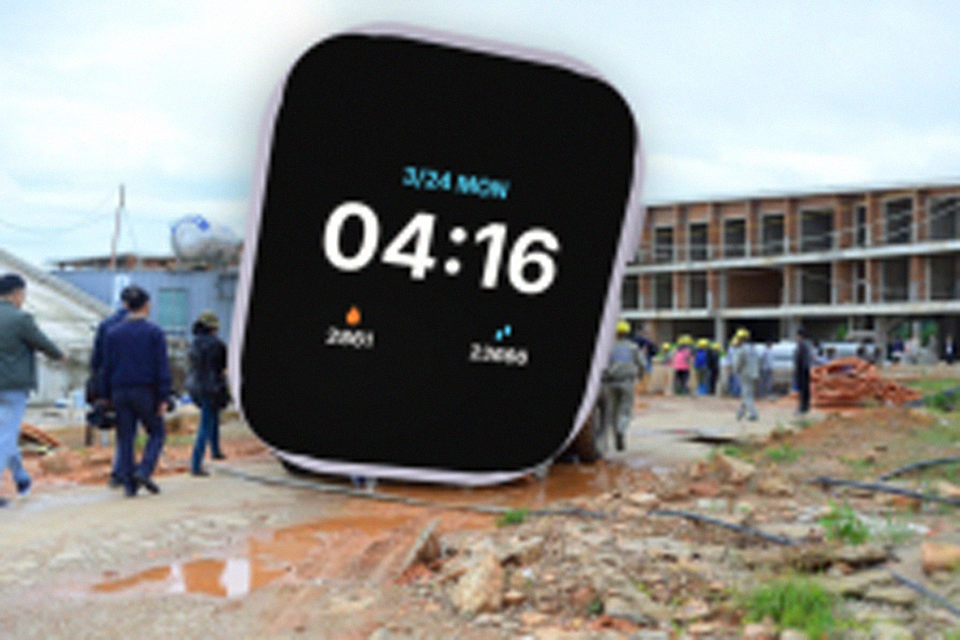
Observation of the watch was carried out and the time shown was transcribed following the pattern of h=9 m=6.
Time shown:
h=4 m=16
